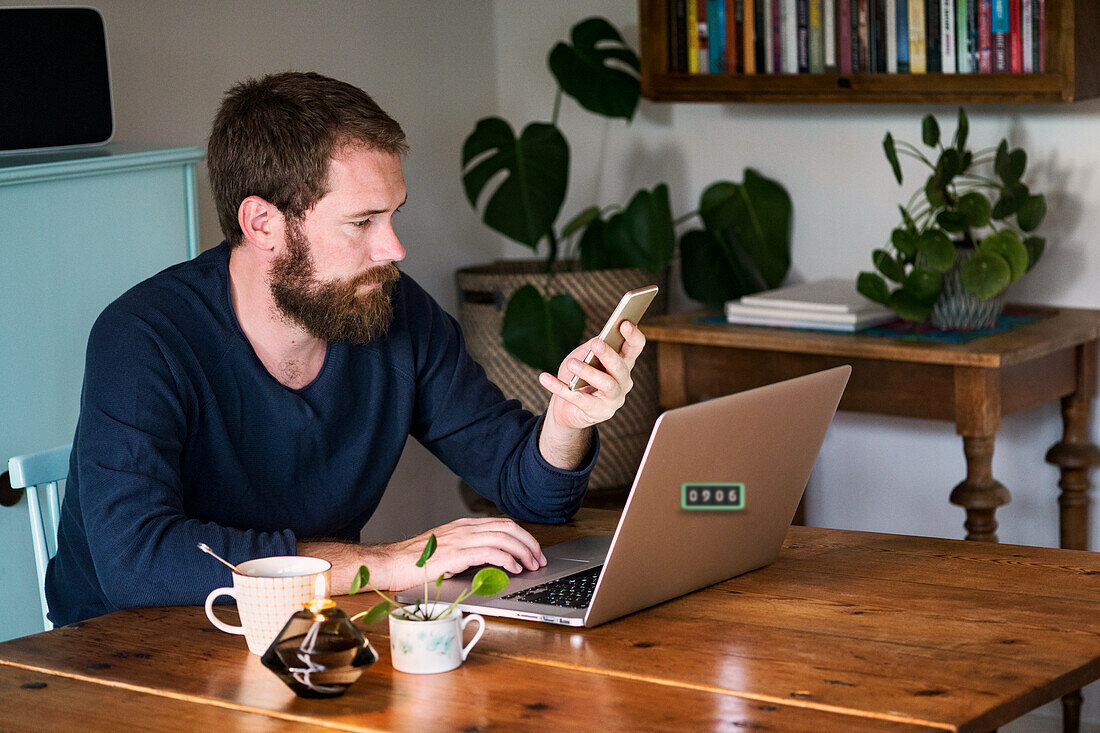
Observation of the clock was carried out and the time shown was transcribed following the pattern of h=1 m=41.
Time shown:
h=9 m=6
